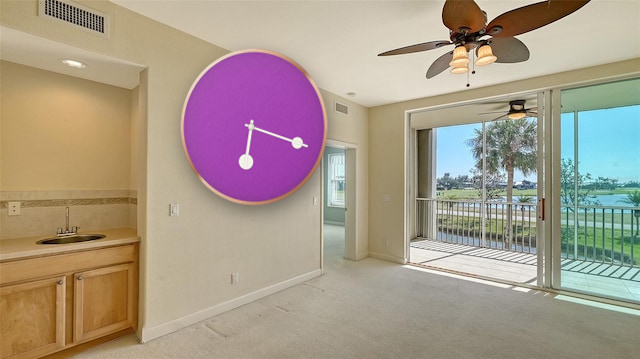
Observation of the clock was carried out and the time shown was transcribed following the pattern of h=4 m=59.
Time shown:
h=6 m=18
